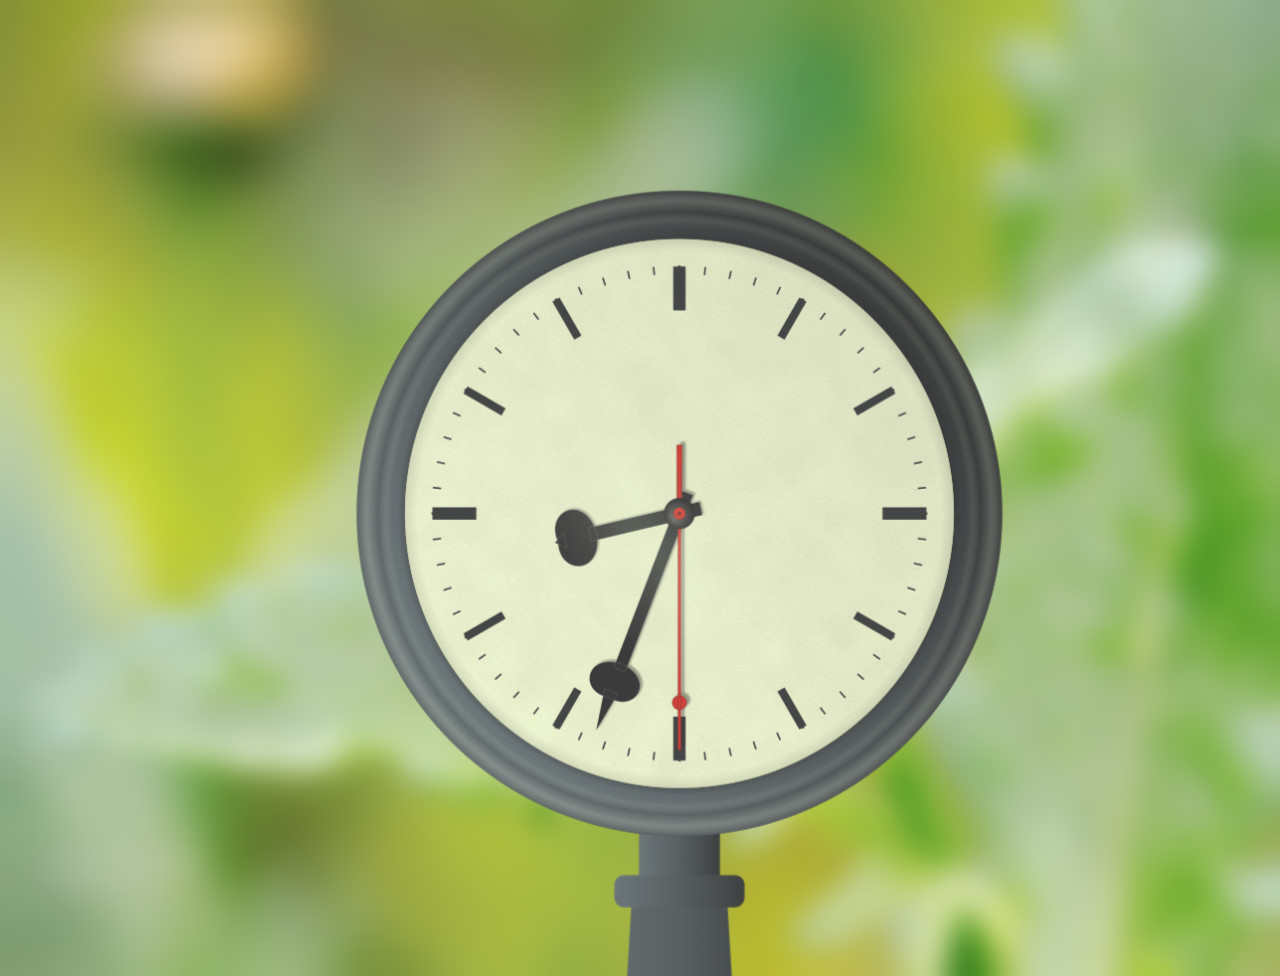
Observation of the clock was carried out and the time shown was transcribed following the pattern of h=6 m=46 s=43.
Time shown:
h=8 m=33 s=30
